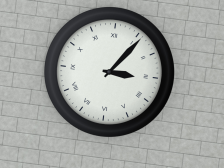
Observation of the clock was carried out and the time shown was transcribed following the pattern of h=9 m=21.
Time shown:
h=3 m=6
